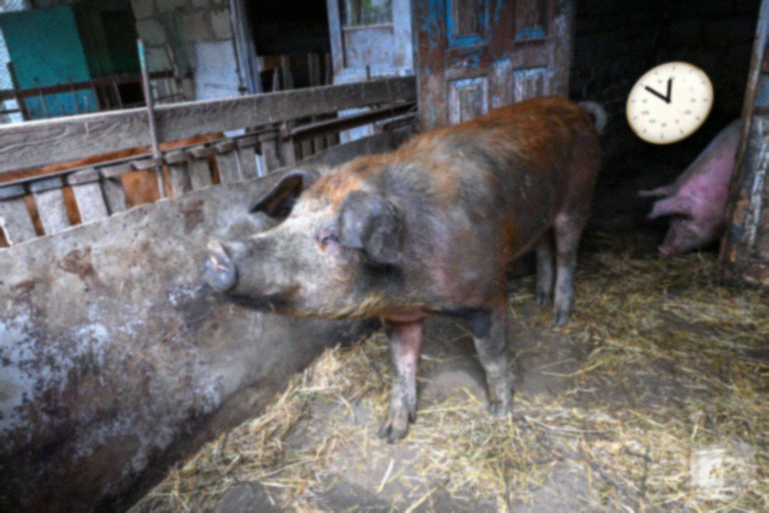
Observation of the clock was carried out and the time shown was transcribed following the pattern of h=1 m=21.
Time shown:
h=11 m=50
